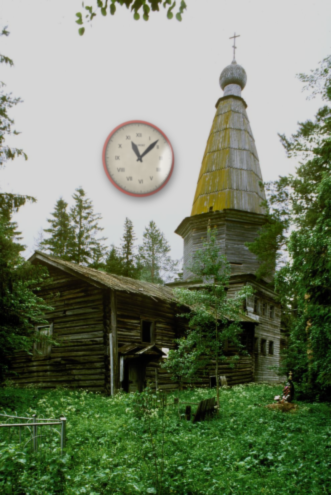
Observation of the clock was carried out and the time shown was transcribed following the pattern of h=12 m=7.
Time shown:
h=11 m=8
